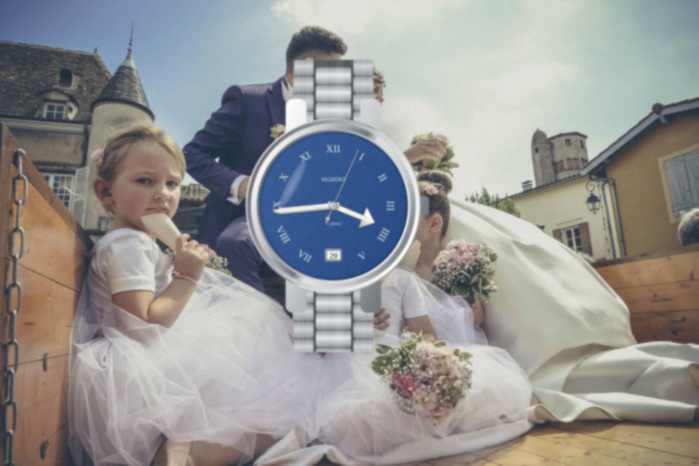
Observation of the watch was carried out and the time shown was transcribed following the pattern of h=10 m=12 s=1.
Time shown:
h=3 m=44 s=4
